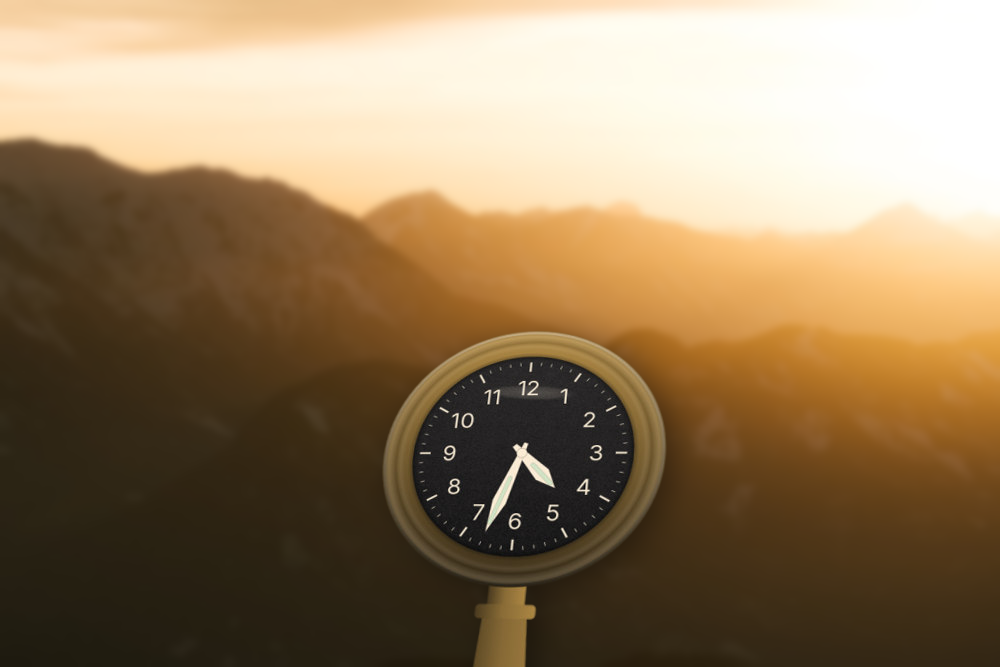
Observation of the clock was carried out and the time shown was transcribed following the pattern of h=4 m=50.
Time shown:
h=4 m=33
